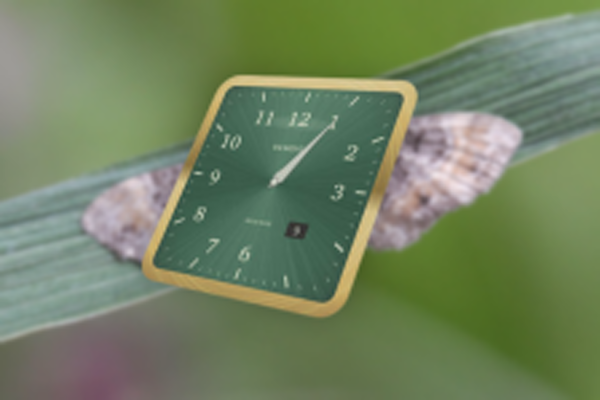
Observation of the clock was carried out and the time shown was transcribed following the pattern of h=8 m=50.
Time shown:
h=1 m=5
